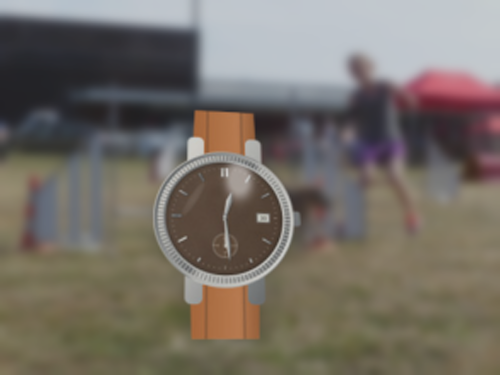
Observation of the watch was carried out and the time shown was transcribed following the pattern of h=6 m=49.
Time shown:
h=12 m=29
